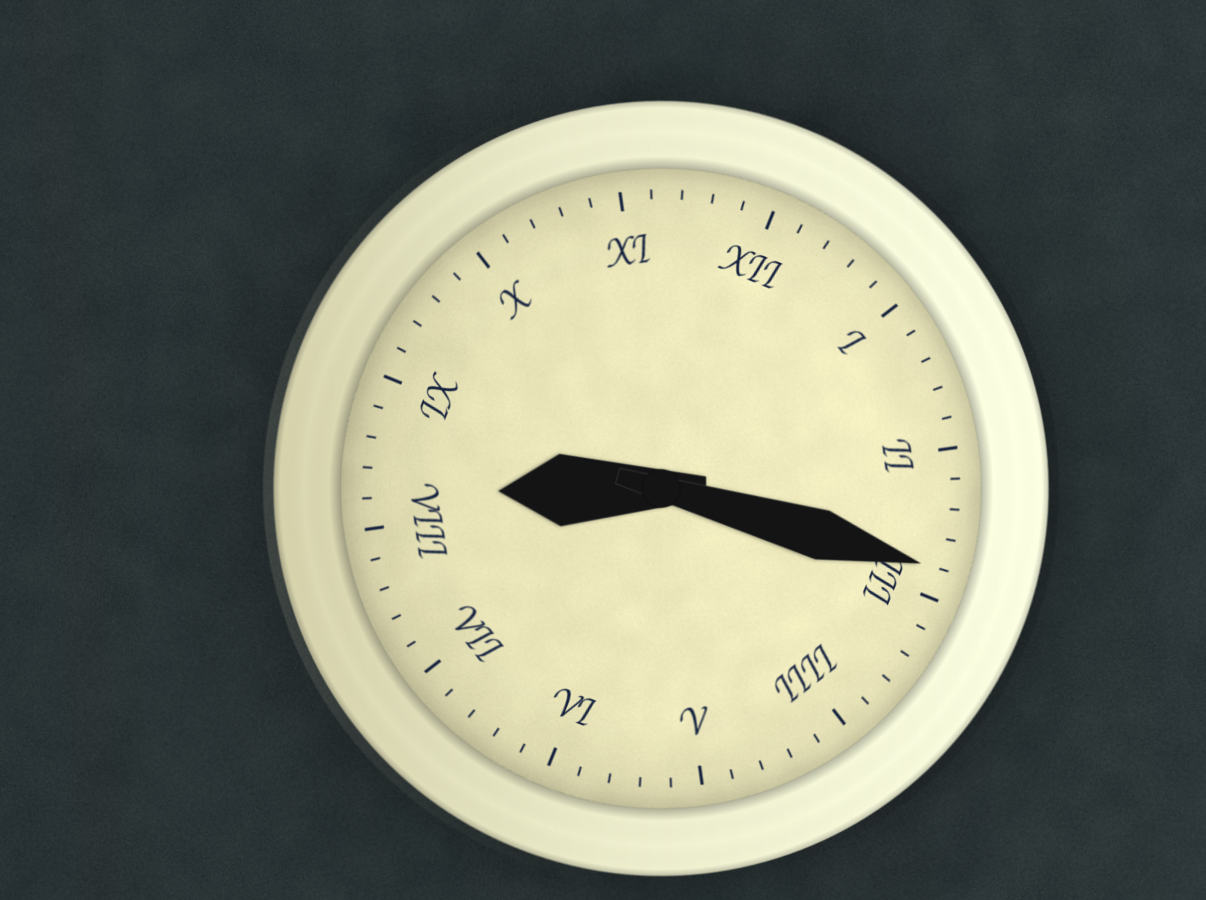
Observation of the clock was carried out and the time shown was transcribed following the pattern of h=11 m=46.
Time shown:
h=8 m=14
